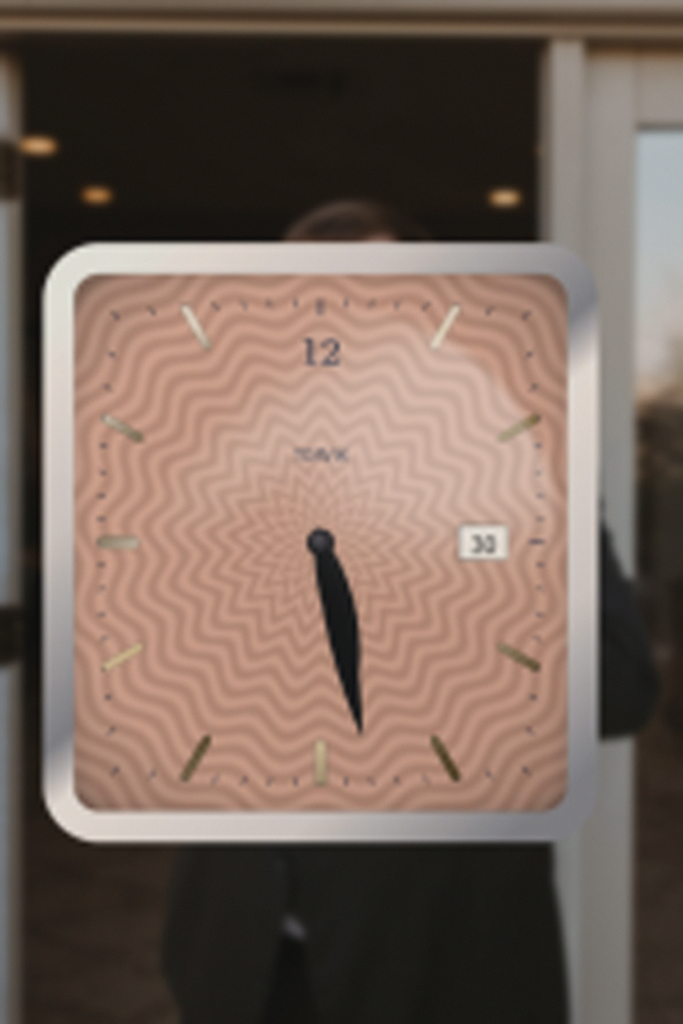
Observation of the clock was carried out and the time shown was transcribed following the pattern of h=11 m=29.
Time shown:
h=5 m=28
